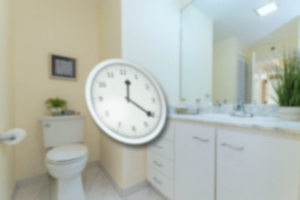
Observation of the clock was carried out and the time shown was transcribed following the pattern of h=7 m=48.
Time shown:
h=12 m=21
